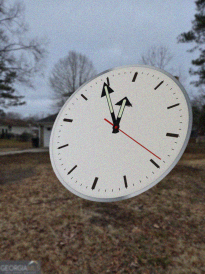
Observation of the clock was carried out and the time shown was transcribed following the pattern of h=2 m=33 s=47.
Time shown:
h=11 m=54 s=19
